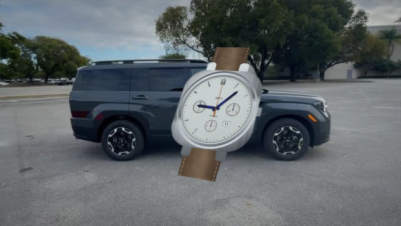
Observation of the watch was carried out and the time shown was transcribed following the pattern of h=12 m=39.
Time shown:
h=9 m=7
